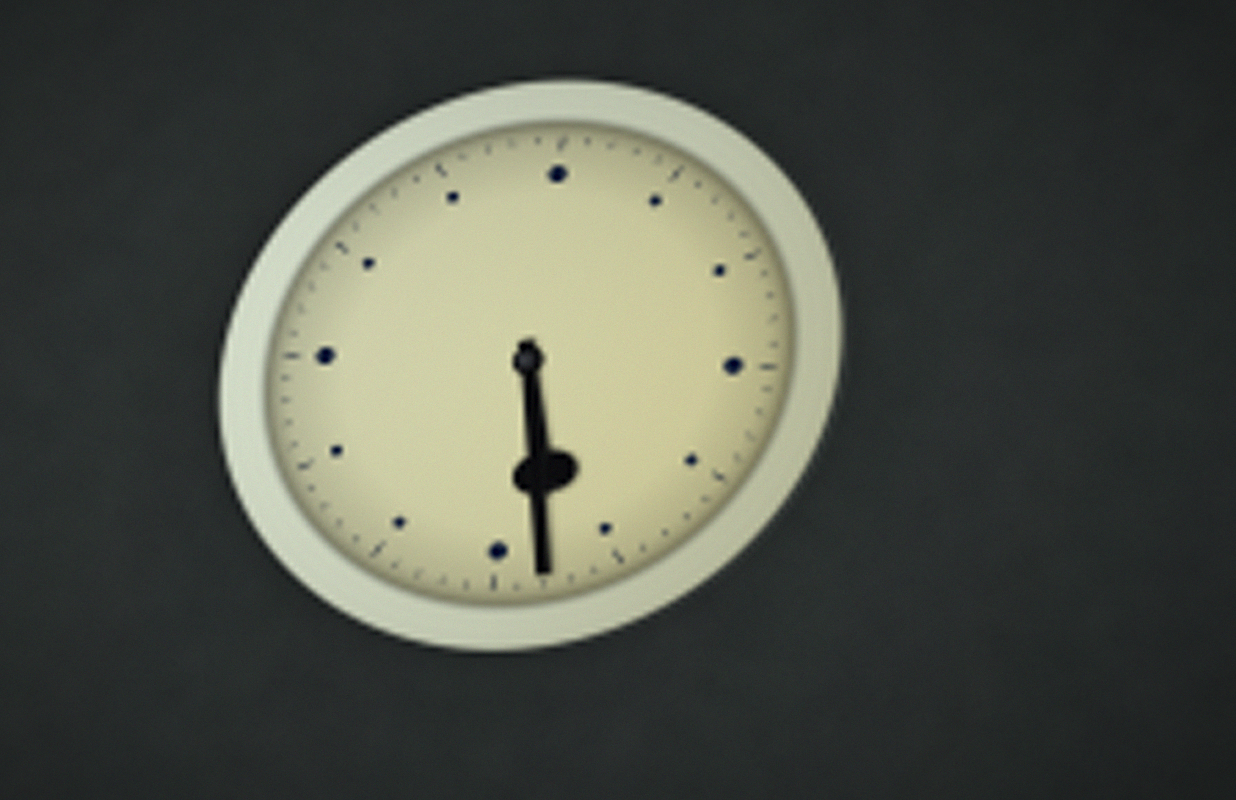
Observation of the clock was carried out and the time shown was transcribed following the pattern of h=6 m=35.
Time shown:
h=5 m=28
